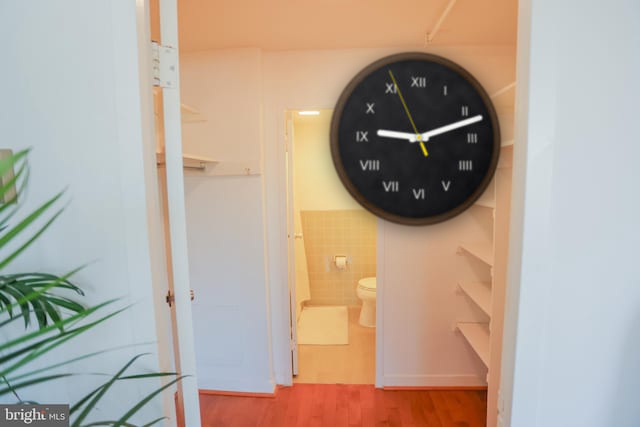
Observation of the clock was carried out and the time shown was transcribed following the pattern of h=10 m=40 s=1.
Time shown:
h=9 m=11 s=56
